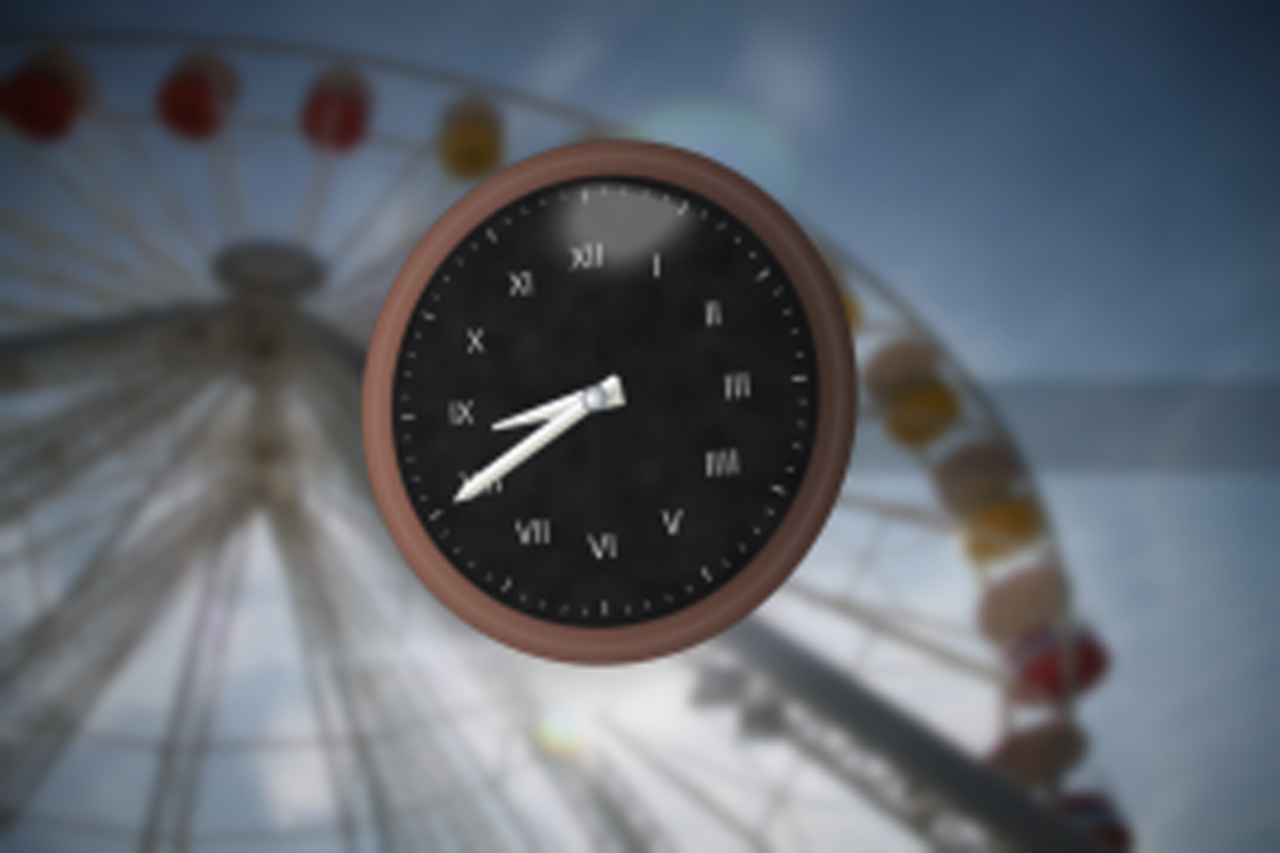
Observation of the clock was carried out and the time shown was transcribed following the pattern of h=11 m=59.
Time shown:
h=8 m=40
